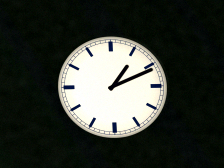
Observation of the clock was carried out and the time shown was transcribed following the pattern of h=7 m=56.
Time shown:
h=1 m=11
